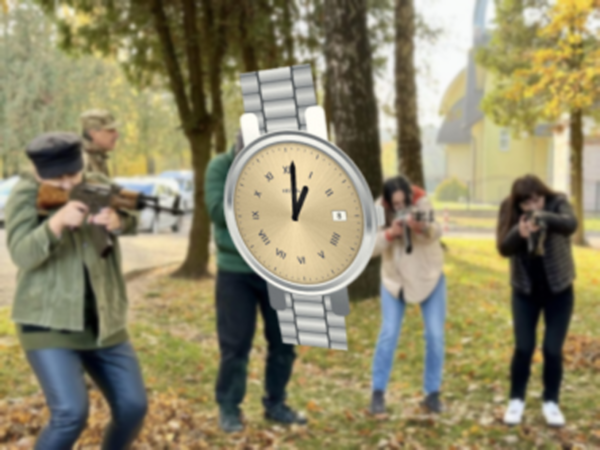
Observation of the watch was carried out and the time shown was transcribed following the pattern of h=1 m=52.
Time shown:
h=1 m=1
